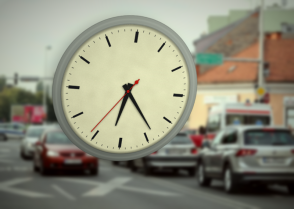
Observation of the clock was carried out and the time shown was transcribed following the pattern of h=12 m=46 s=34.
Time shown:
h=6 m=23 s=36
